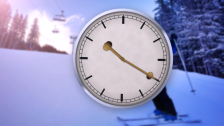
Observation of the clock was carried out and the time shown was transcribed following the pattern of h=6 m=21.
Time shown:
h=10 m=20
